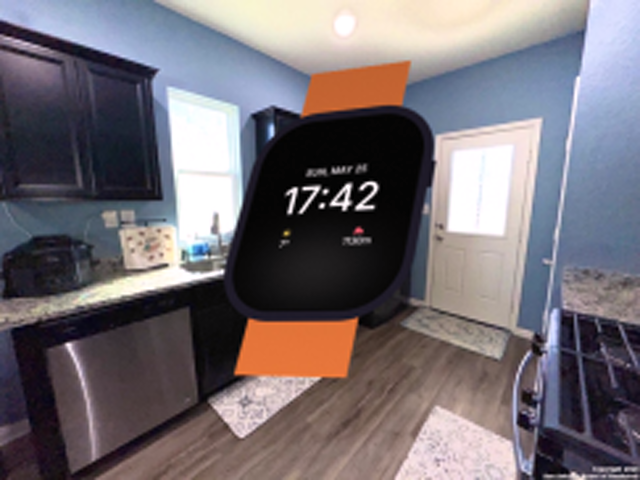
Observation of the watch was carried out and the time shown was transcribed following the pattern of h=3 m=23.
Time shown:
h=17 m=42
